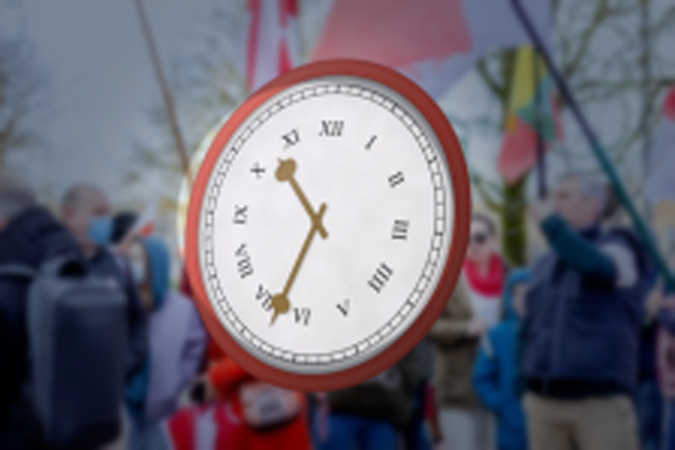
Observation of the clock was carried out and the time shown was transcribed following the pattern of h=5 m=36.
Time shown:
h=10 m=33
